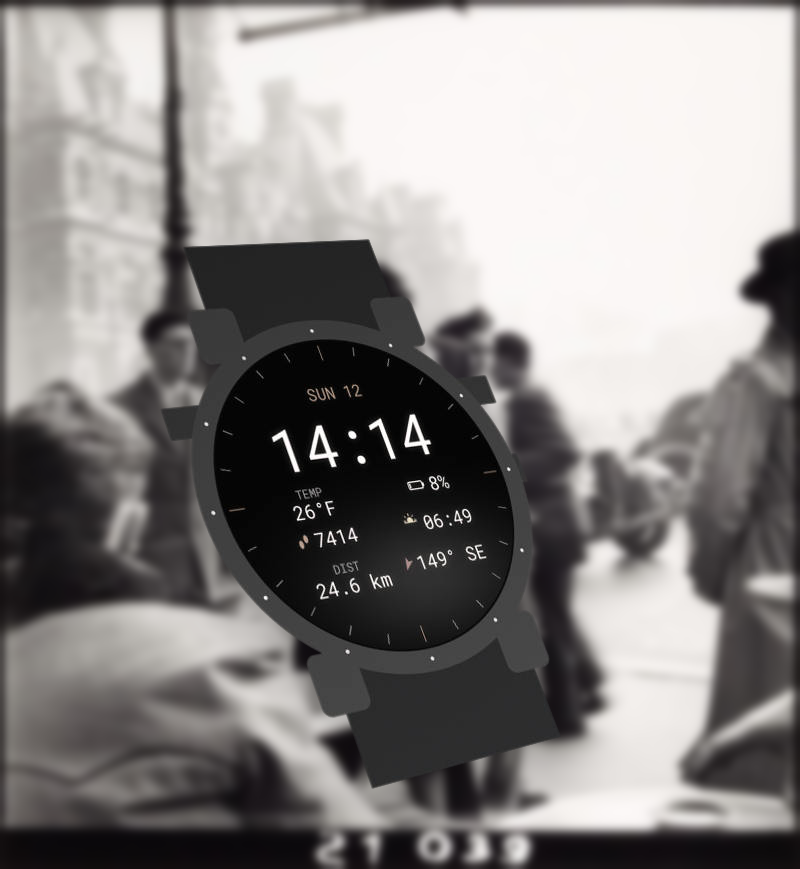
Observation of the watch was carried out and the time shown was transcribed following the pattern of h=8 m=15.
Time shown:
h=14 m=14
